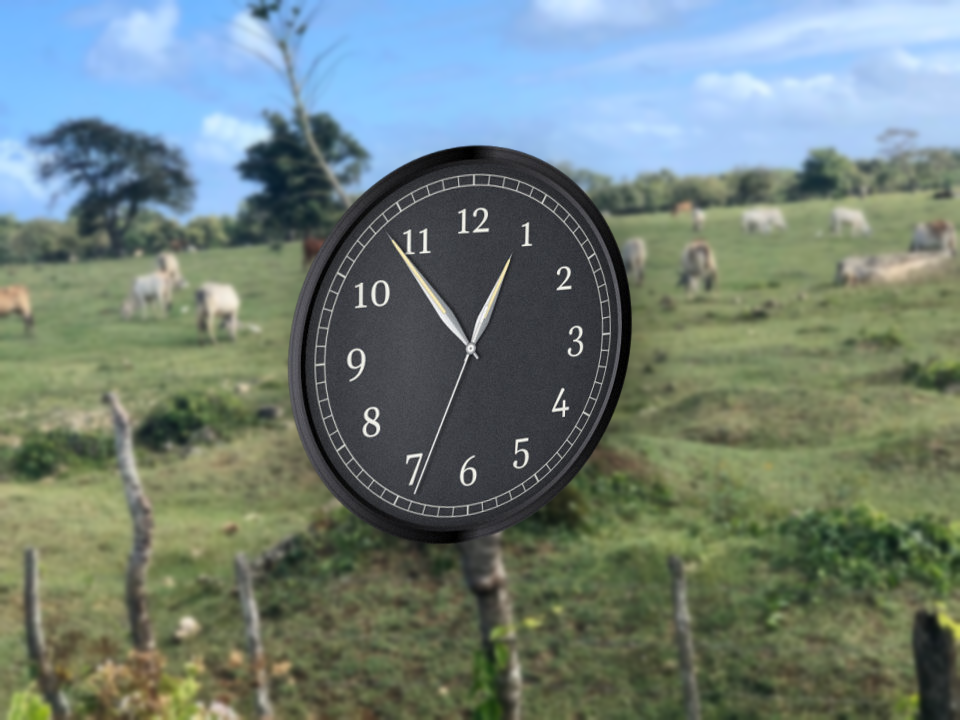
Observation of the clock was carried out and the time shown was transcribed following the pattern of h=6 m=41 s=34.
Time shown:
h=12 m=53 s=34
